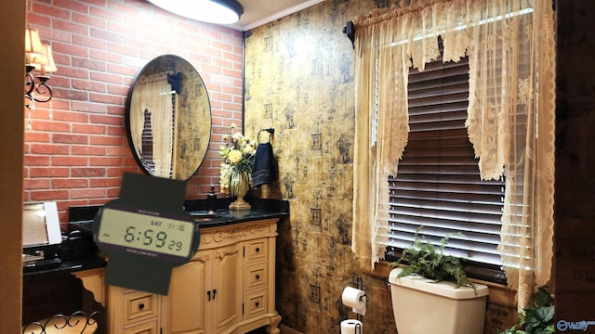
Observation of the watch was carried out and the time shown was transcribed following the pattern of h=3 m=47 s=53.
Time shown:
h=6 m=59 s=29
